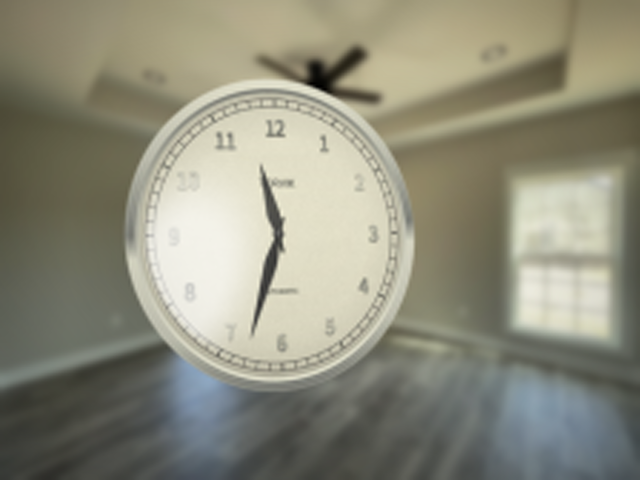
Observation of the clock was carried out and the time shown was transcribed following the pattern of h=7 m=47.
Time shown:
h=11 m=33
